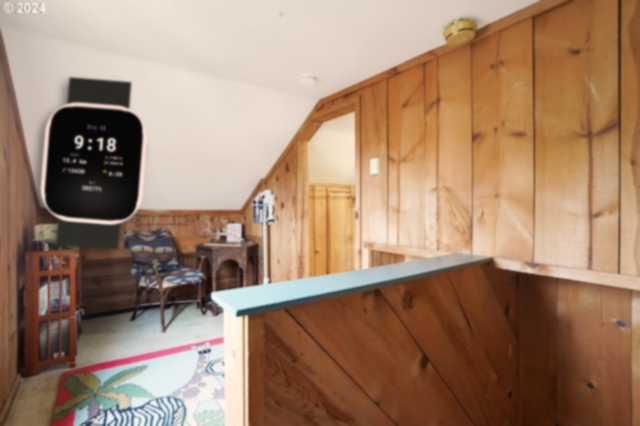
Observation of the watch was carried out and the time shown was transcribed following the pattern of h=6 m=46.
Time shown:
h=9 m=18
